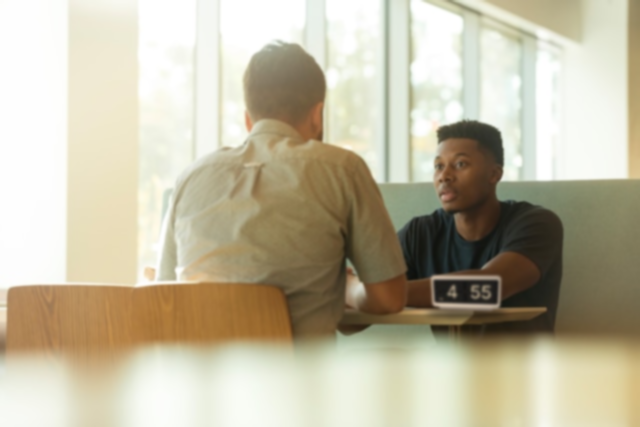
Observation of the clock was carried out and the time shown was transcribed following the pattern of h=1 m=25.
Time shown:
h=4 m=55
